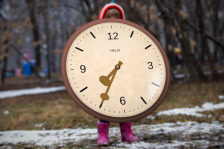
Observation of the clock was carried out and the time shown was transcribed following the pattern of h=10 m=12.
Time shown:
h=7 m=35
